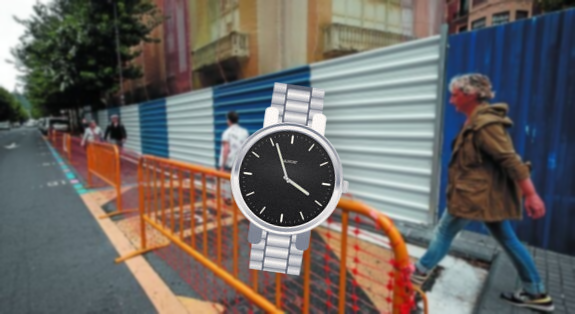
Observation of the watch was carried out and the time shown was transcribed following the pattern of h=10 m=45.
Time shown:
h=3 m=56
